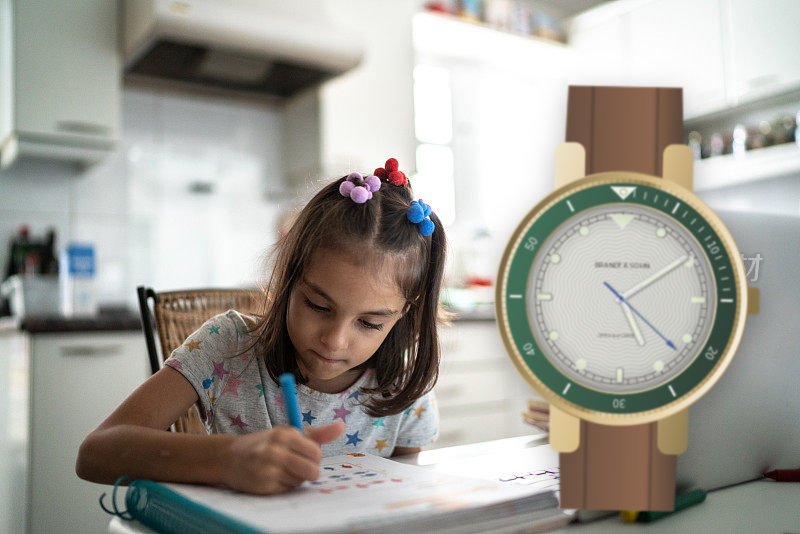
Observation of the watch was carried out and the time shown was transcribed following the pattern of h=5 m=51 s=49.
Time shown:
h=5 m=9 s=22
